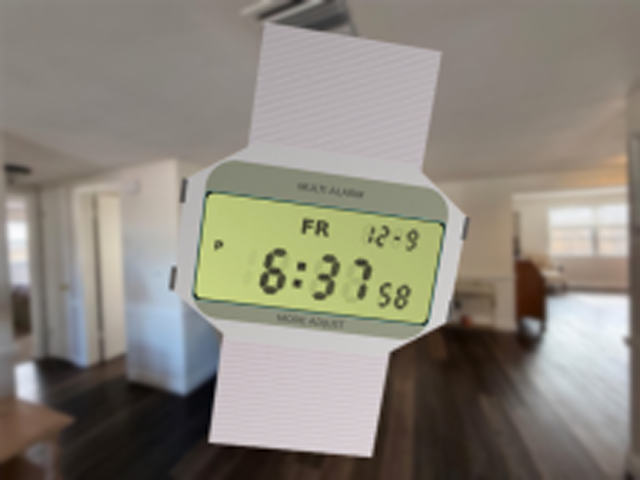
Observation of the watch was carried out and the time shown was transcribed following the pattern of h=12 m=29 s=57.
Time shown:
h=6 m=37 s=58
